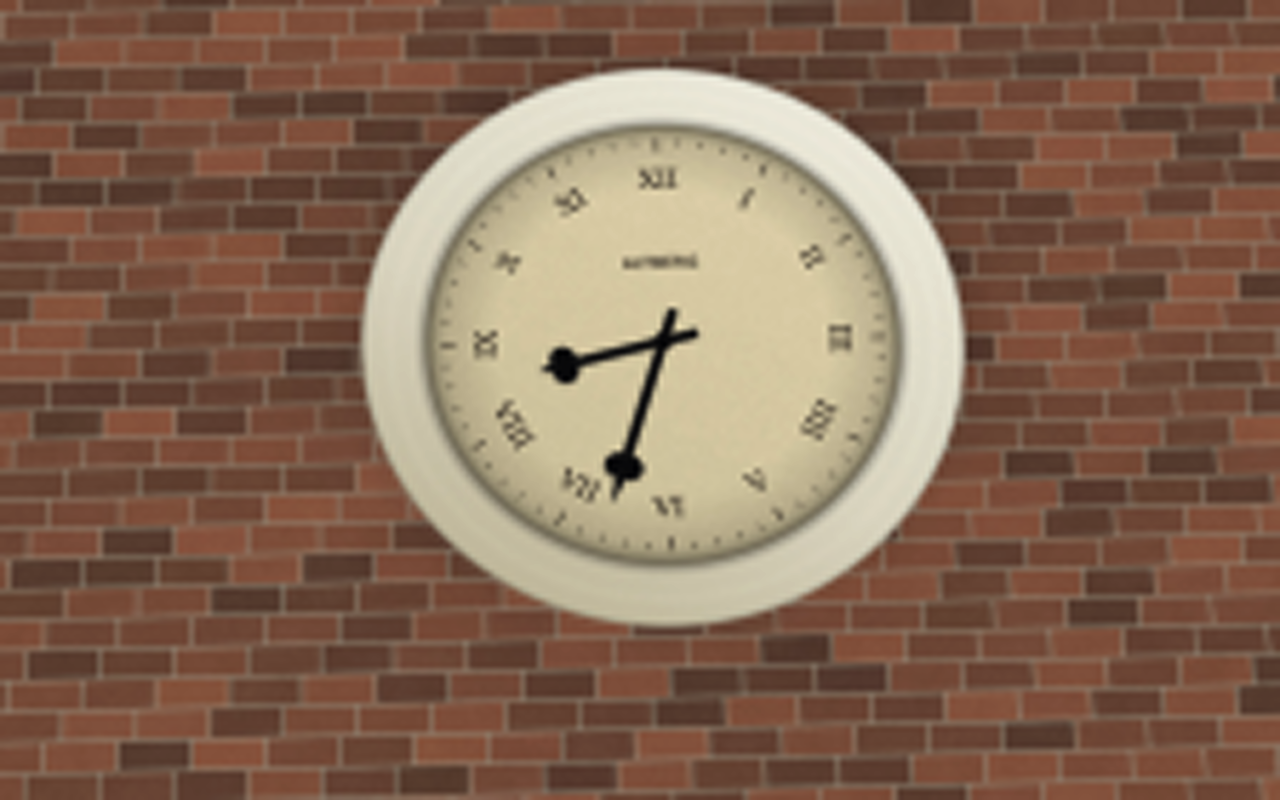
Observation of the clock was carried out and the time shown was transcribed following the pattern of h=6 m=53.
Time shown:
h=8 m=33
